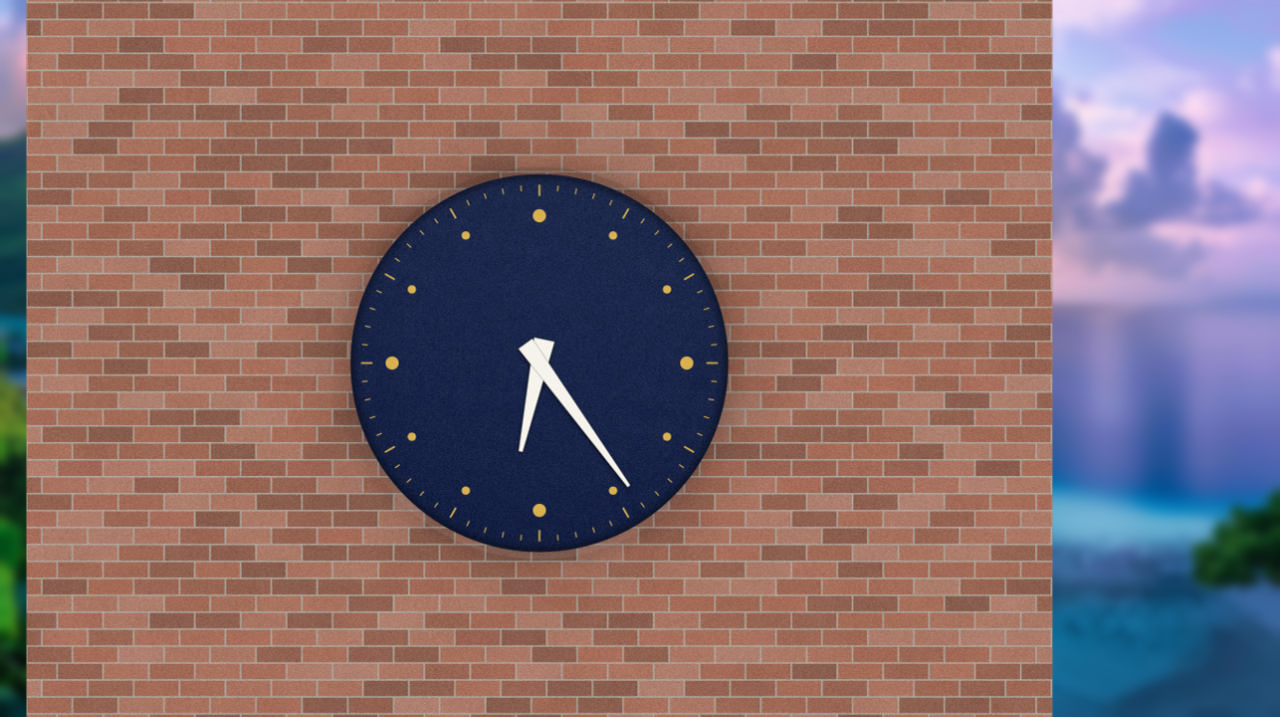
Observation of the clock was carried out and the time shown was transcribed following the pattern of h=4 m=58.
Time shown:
h=6 m=24
